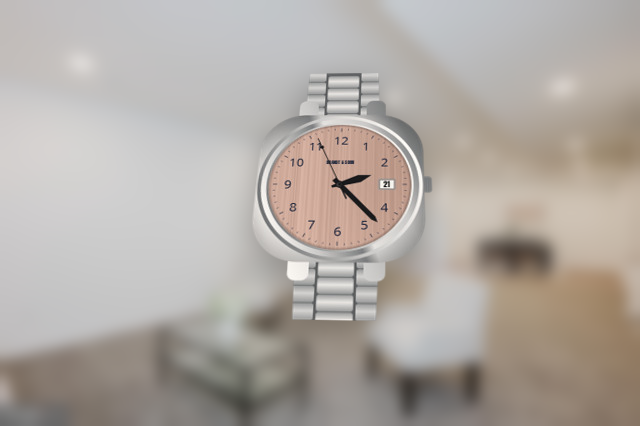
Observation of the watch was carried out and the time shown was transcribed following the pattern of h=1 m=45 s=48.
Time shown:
h=2 m=22 s=56
